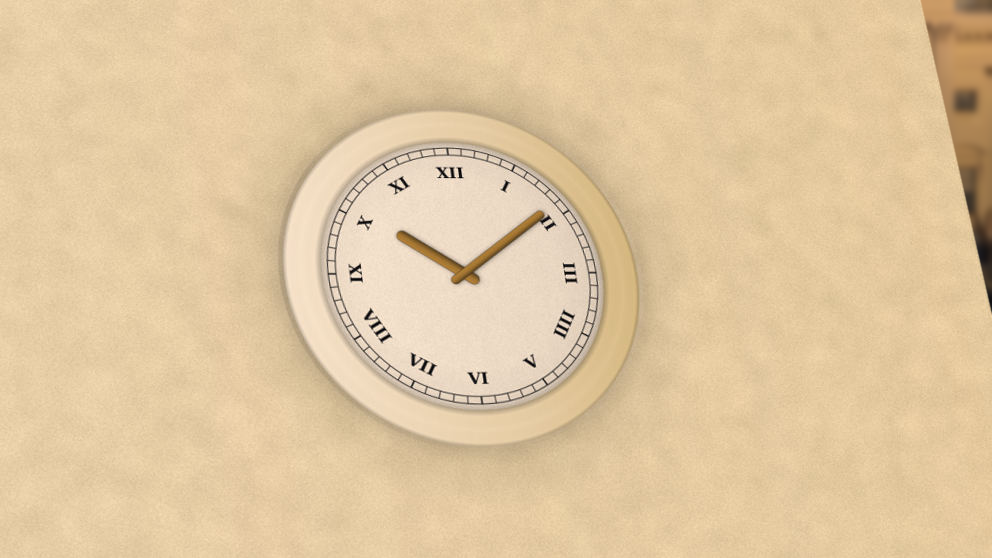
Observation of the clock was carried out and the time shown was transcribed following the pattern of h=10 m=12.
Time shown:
h=10 m=9
